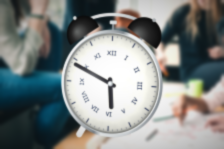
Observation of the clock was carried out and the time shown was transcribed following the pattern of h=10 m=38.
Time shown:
h=5 m=49
